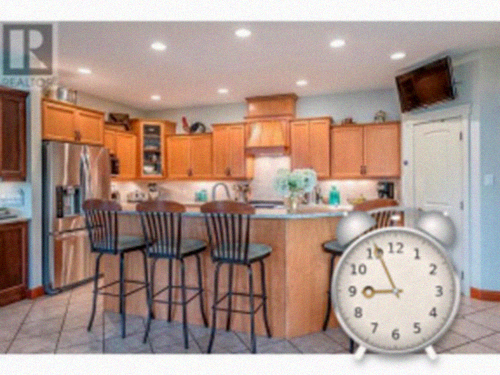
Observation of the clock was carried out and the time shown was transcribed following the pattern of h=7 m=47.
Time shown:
h=8 m=56
